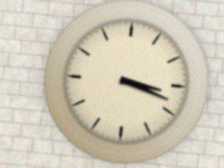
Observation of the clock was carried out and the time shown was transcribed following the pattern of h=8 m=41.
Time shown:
h=3 m=18
